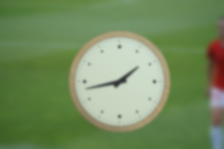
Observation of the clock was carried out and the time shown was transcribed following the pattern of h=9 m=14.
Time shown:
h=1 m=43
